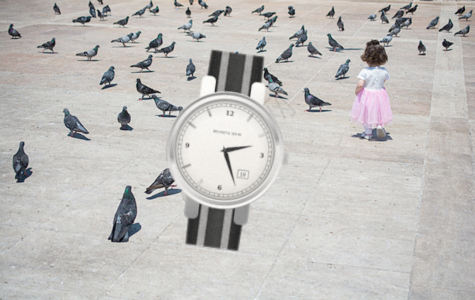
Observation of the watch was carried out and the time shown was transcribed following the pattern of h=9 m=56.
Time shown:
h=2 m=26
